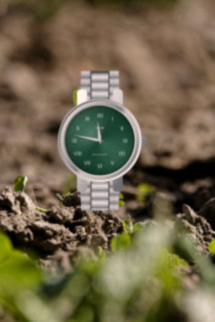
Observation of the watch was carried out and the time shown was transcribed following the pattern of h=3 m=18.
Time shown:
h=11 m=47
